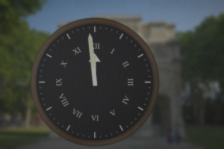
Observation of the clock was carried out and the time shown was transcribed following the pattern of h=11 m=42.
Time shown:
h=11 m=59
